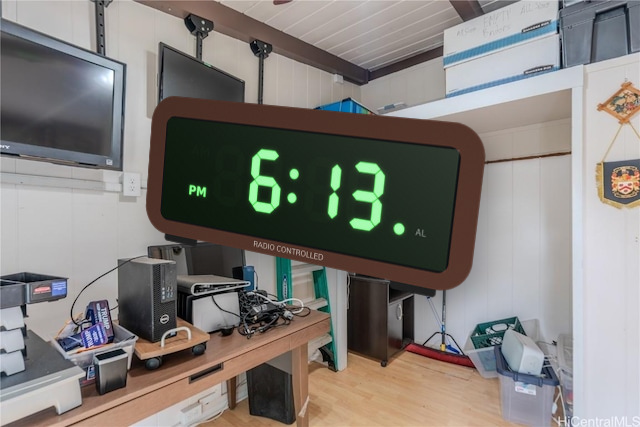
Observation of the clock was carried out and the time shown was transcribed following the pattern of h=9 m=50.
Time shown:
h=6 m=13
